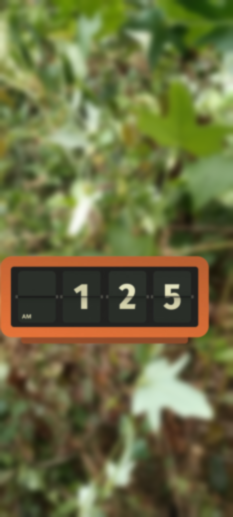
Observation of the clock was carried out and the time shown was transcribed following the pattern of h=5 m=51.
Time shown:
h=1 m=25
